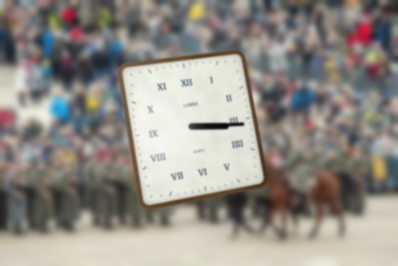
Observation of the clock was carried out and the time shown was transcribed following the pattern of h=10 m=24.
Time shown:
h=3 m=16
